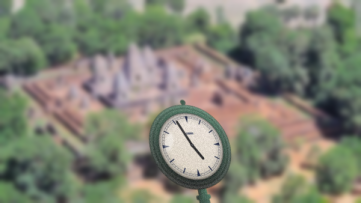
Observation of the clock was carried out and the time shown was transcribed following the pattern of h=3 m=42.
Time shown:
h=4 m=56
